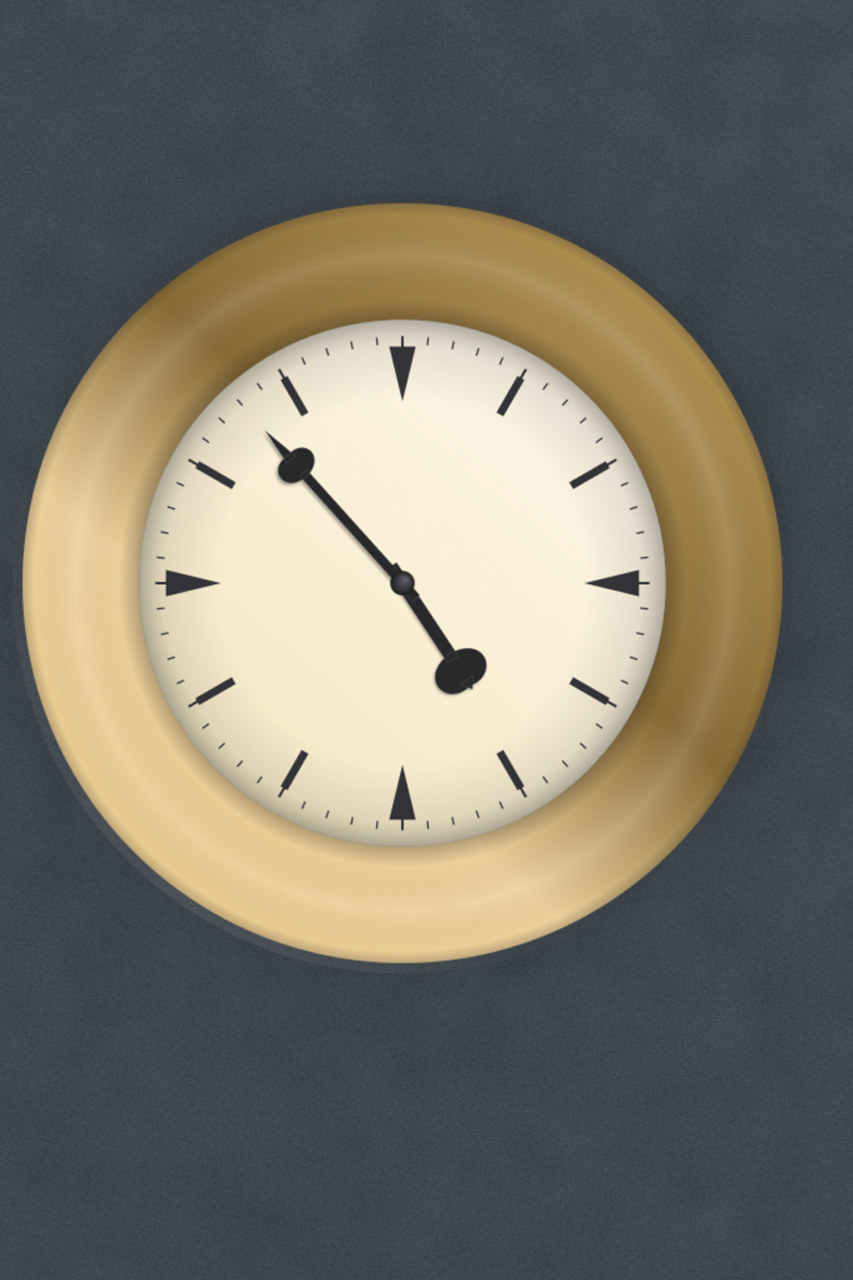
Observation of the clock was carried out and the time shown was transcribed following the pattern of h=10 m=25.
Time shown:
h=4 m=53
